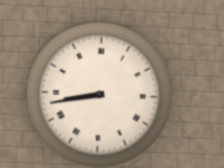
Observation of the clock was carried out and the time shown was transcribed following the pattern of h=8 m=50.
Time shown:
h=8 m=43
